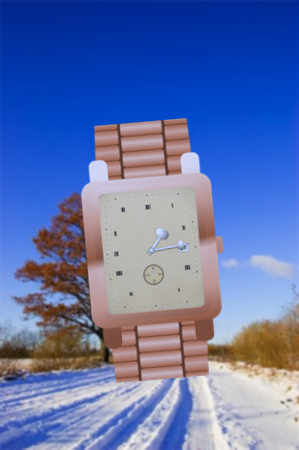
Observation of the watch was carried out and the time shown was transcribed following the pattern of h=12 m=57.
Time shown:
h=1 m=14
